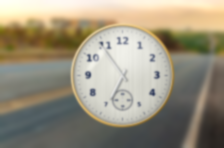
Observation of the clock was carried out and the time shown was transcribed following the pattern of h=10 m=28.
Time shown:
h=6 m=54
